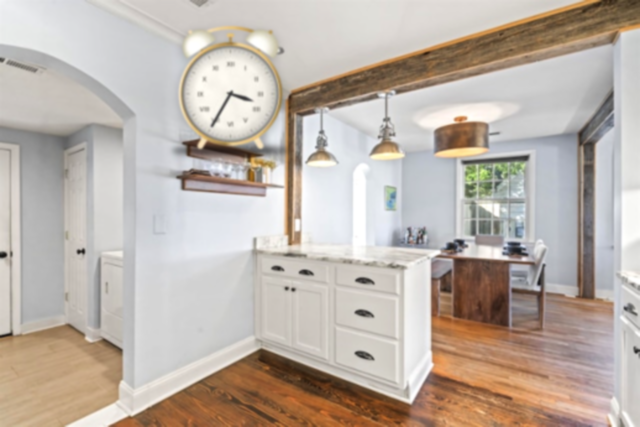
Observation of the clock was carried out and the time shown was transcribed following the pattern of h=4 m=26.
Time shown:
h=3 m=35
